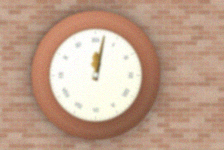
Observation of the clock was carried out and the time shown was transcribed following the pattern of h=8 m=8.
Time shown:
h=12 m=2
